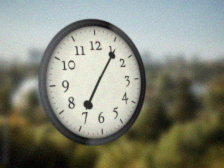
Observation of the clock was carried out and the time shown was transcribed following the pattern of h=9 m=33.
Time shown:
h=7 m=6
